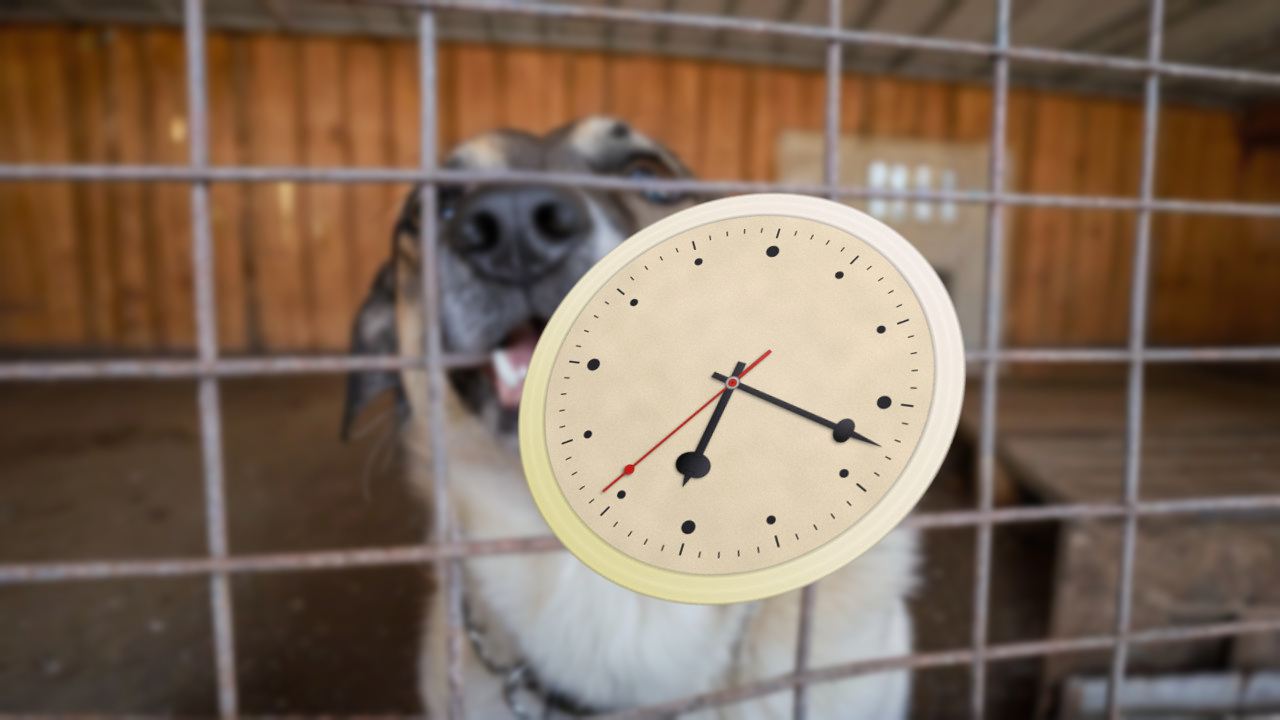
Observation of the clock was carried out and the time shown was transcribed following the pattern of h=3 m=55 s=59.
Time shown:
h=6 m=17 s=36
